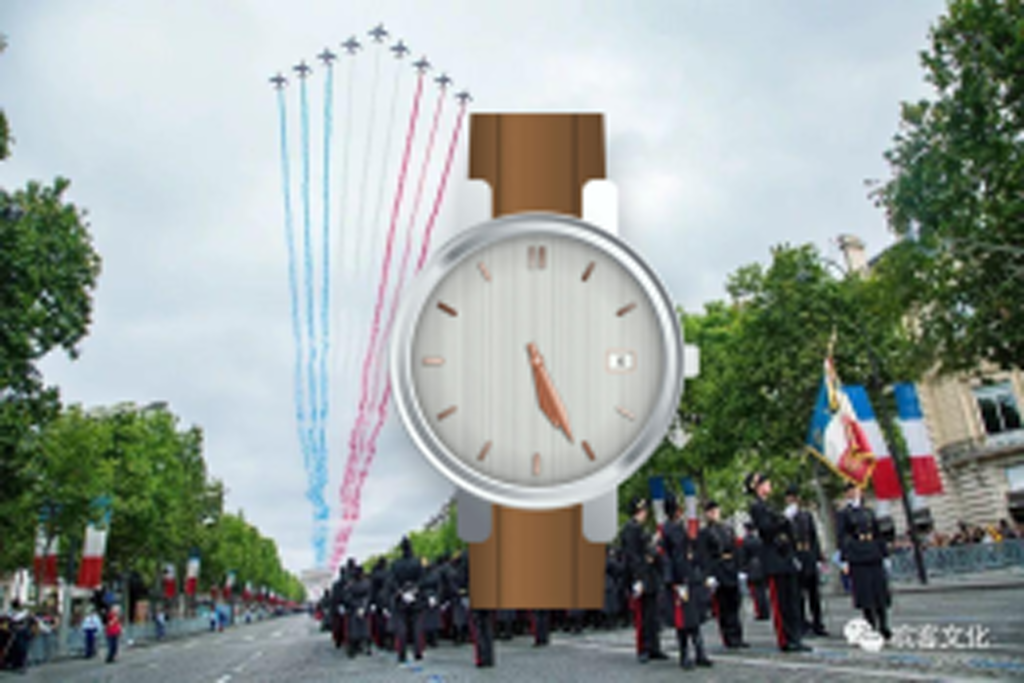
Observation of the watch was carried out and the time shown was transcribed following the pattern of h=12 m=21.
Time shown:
h=5 m=26
